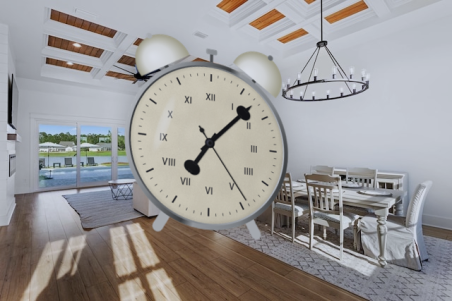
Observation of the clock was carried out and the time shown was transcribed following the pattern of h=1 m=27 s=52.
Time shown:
h=7 m=7 s=24
